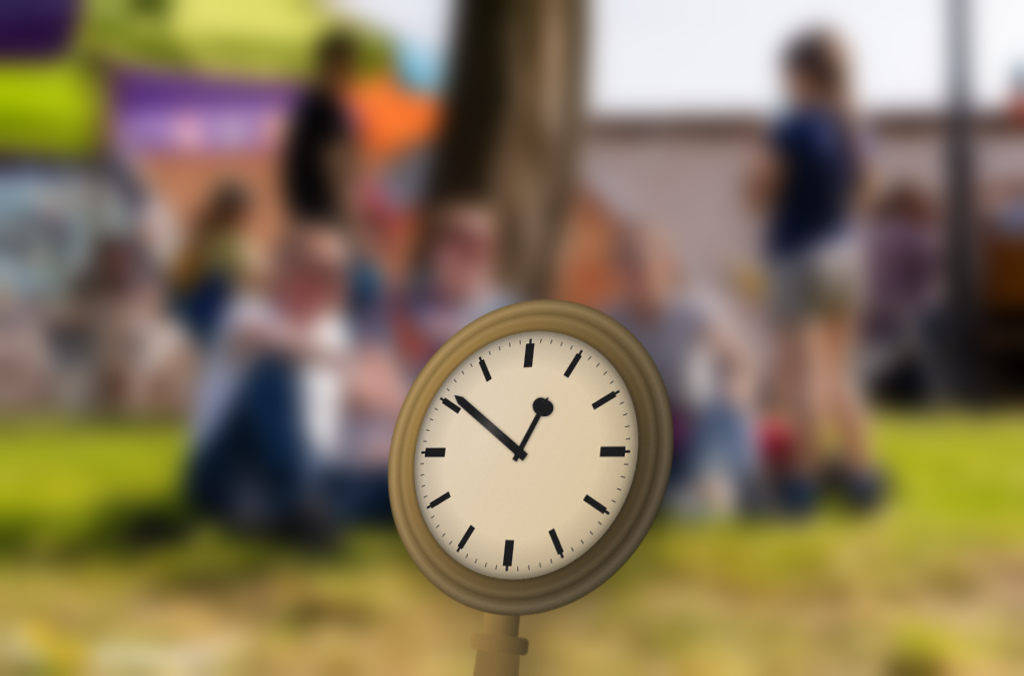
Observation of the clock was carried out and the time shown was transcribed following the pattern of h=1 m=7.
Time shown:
h=12 m=51
